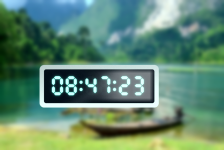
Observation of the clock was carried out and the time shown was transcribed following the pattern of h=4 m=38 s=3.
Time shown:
h=8 m=47 s=23
